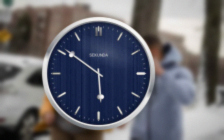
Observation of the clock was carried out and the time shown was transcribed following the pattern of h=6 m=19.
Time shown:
h=5 m=51
